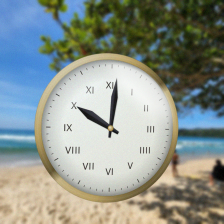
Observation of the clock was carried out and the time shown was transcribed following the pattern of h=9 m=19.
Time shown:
h=10 m=1
